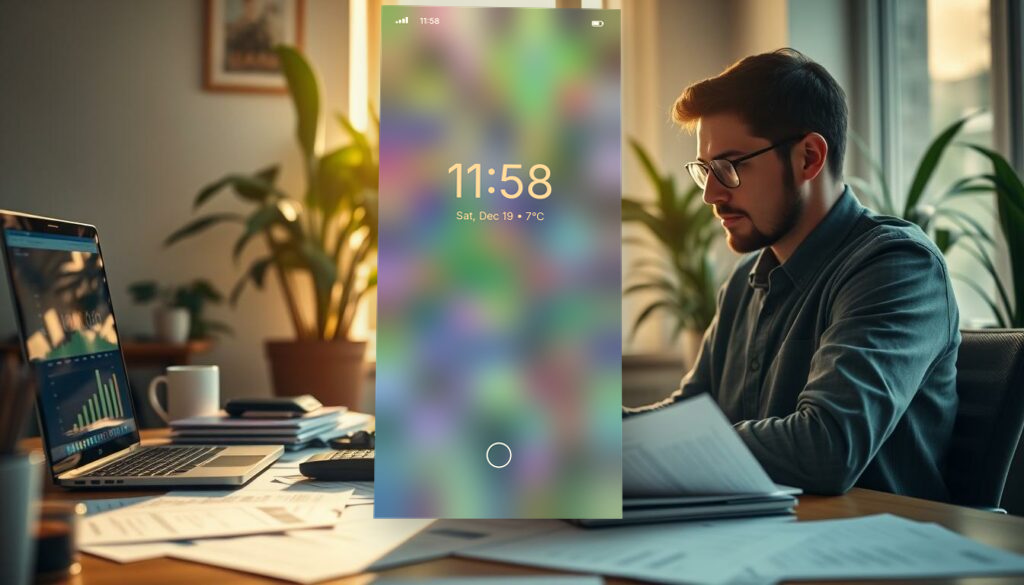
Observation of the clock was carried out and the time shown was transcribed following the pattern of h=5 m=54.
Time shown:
h=11 m=58
